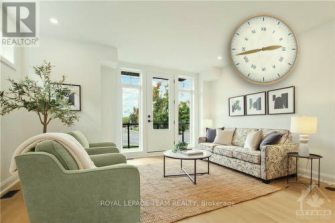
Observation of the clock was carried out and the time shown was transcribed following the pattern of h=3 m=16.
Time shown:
h=2 m=43
